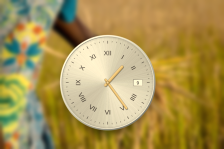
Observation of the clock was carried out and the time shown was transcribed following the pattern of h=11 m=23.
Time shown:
h=1 m=24
